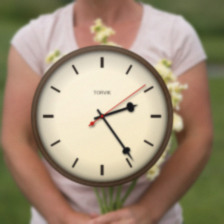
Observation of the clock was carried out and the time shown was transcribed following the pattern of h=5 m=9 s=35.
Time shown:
h=2 m=24 s=9
